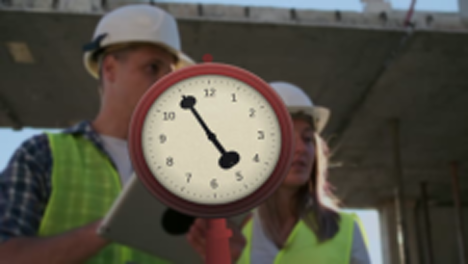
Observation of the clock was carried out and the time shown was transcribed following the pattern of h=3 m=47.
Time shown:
h=4 m=55
